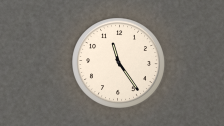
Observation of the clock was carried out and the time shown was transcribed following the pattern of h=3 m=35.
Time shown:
h=11 m=24
